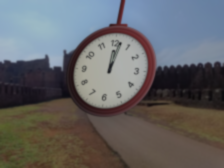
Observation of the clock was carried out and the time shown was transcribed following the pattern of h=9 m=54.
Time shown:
h=12 m=2
